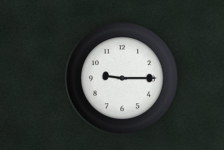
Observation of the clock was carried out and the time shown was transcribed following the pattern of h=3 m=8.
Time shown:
h=9 m=15
